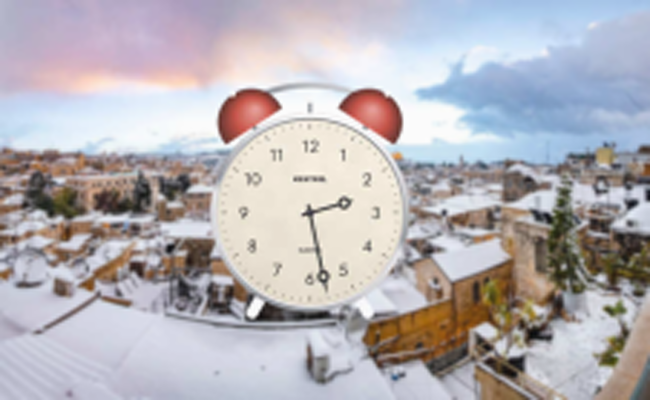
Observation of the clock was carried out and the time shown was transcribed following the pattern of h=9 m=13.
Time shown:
h=2 m=28
